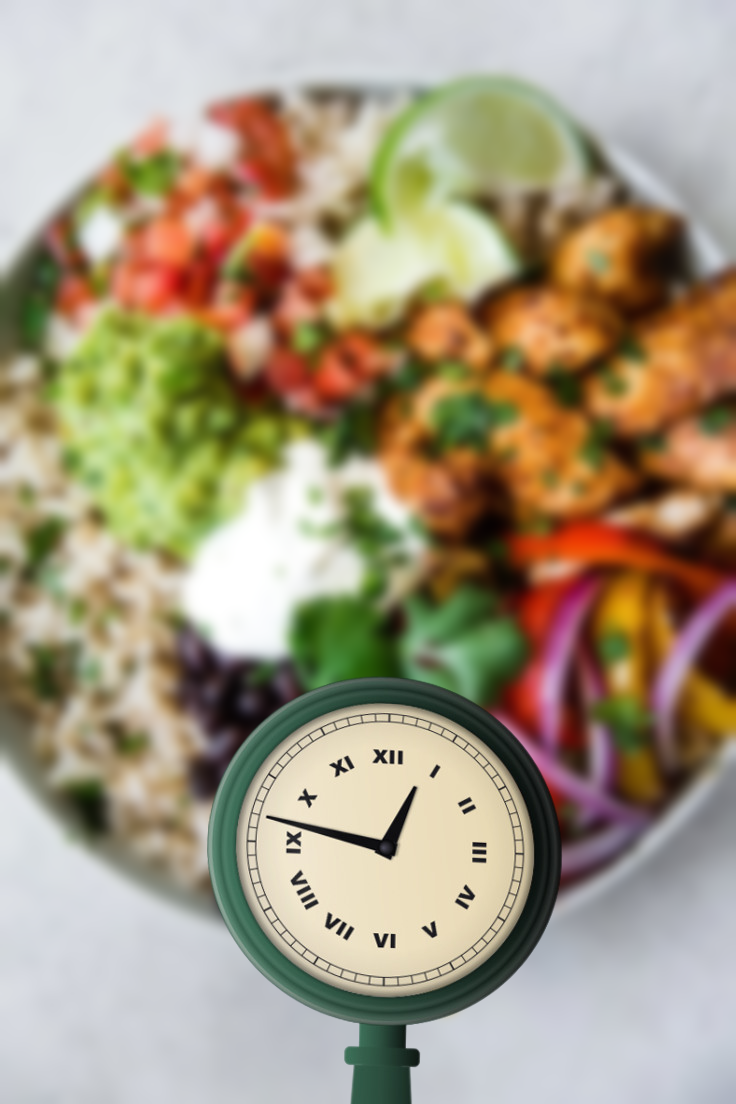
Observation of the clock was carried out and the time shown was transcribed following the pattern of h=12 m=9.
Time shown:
h=12 m=47
